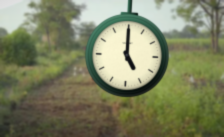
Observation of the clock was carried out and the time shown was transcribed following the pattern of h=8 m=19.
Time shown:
h=5 m=0
